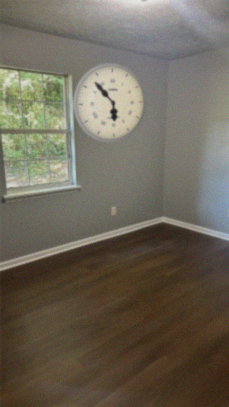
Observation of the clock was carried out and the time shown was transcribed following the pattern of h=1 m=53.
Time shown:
h=5 m=53
